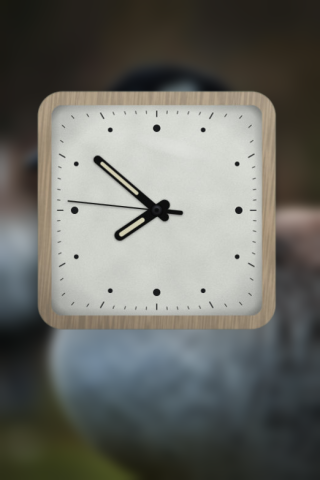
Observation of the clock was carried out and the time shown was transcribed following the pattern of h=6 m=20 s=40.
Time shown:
h=7 m=51 s=46
